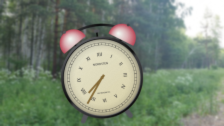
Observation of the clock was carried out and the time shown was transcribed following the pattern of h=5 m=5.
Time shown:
h=7 m=36
